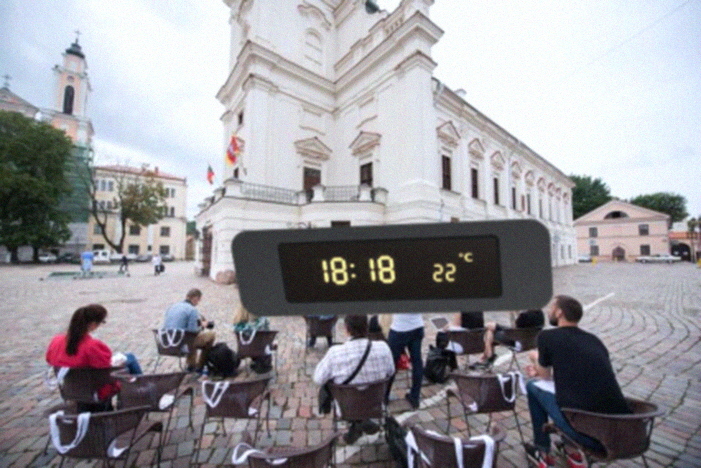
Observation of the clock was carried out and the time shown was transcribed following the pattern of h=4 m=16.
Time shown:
h=18 m=18
